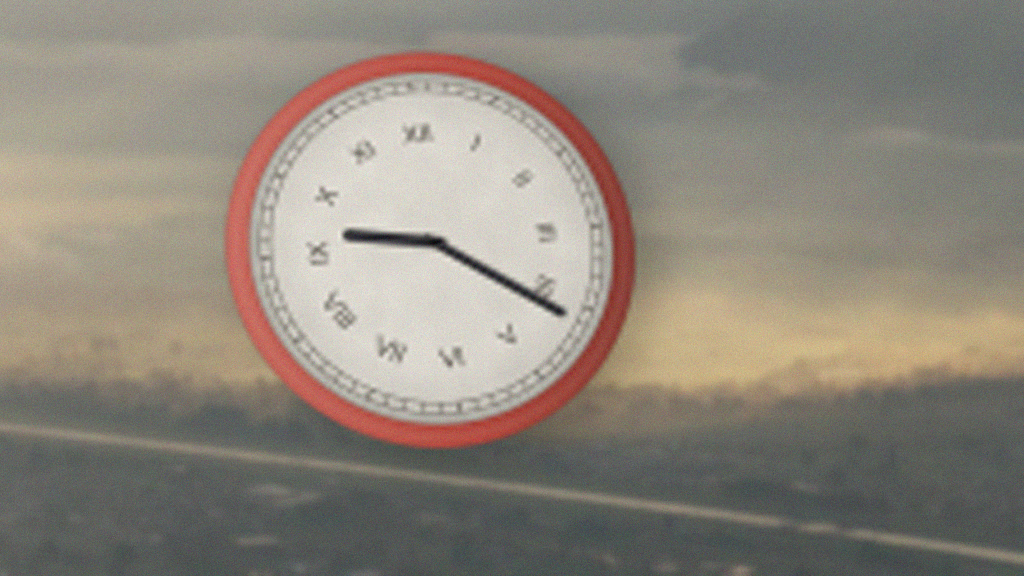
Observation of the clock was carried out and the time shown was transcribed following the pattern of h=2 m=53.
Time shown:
h=9 m=21
